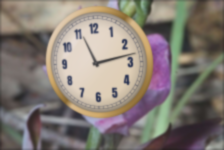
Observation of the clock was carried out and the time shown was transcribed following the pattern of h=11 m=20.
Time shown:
h=11 m=13
